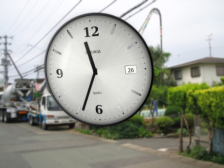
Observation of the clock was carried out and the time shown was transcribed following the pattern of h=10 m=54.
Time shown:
h=11 m=34
